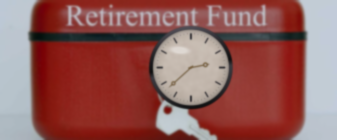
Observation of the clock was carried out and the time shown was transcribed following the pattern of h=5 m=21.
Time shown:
h=2 m=38
